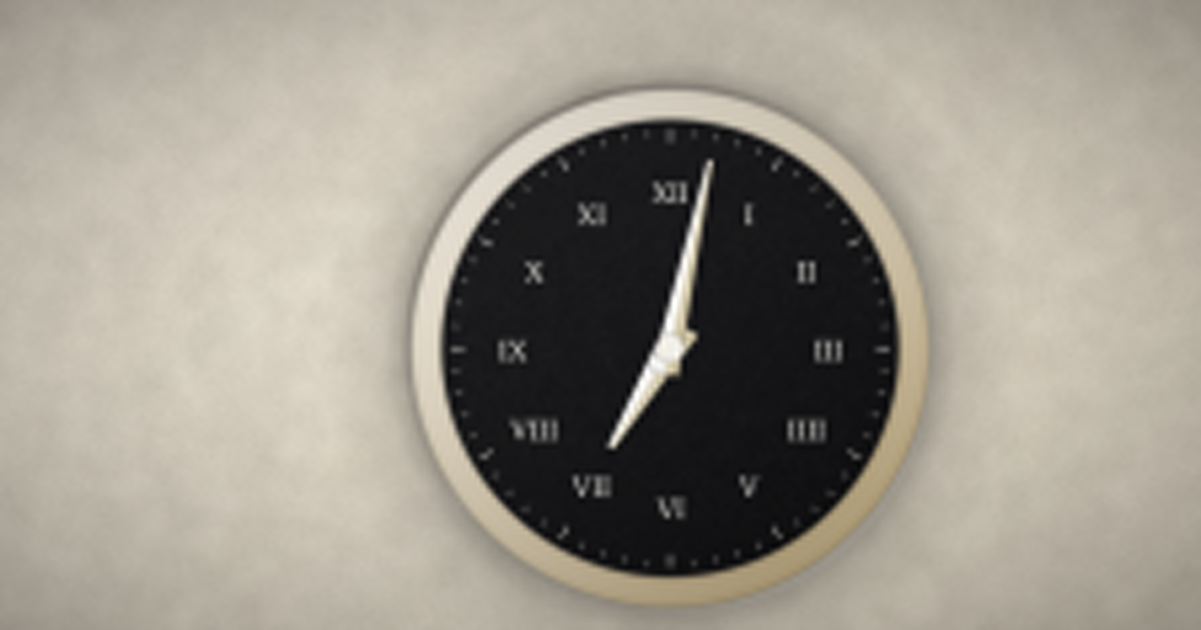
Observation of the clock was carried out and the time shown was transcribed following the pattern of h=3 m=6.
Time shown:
h=7 m=2
